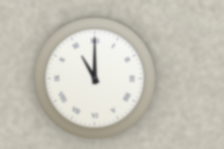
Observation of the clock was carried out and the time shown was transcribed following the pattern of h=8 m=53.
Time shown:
h=11 m=0
